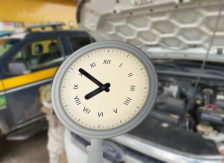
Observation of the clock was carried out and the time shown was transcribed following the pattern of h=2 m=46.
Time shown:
h=7 m=51
